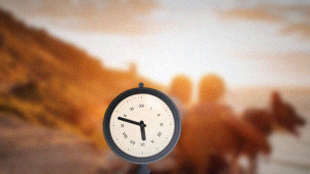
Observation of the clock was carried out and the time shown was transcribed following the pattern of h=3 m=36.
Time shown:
h=5 m=48
